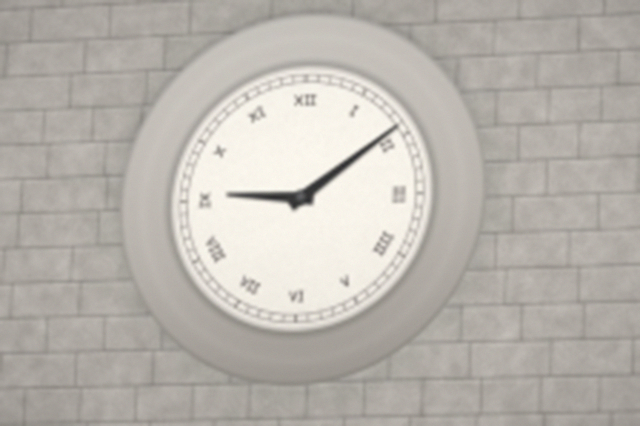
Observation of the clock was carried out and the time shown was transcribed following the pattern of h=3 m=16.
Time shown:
h=9 m=9
